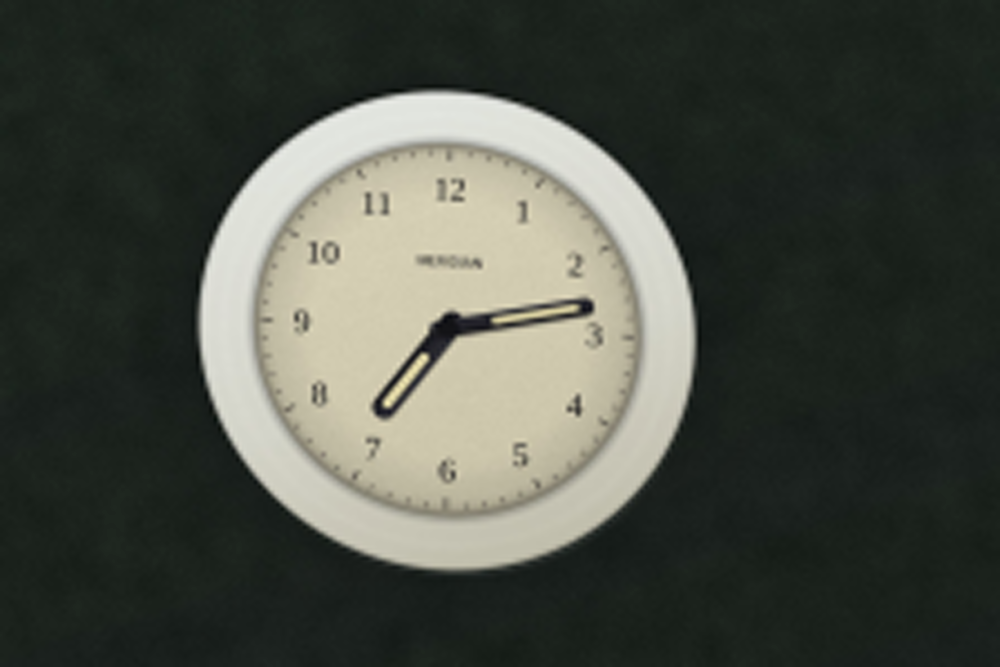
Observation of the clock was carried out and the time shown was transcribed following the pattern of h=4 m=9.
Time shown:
h=7 m=13
